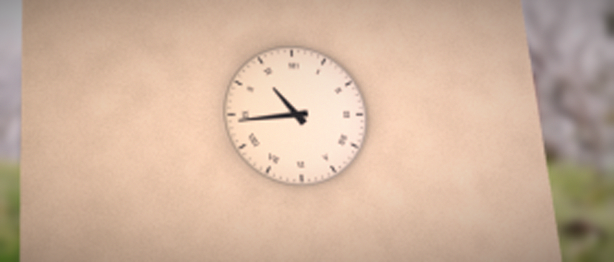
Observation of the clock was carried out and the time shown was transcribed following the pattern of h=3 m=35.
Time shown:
h=10 m=44
